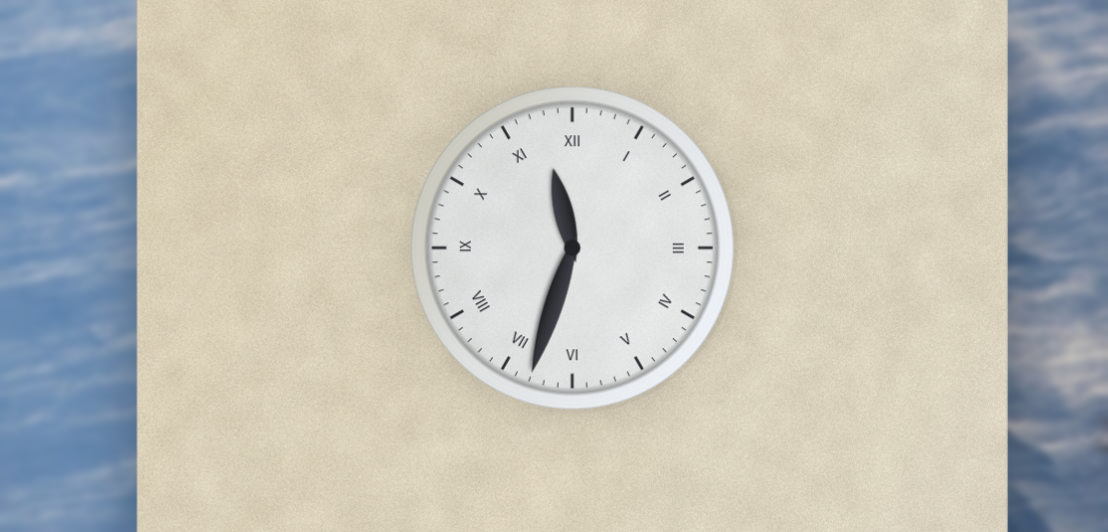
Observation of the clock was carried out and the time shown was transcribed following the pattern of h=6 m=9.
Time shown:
h=11 m=33
